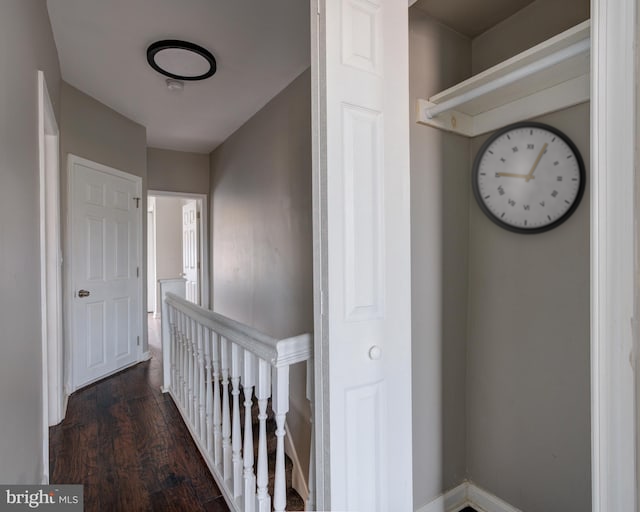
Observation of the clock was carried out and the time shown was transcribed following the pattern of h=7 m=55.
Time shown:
h=9 m=4
